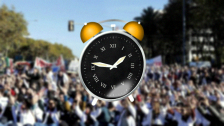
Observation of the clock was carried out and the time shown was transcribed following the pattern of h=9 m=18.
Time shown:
h=1 m=47
